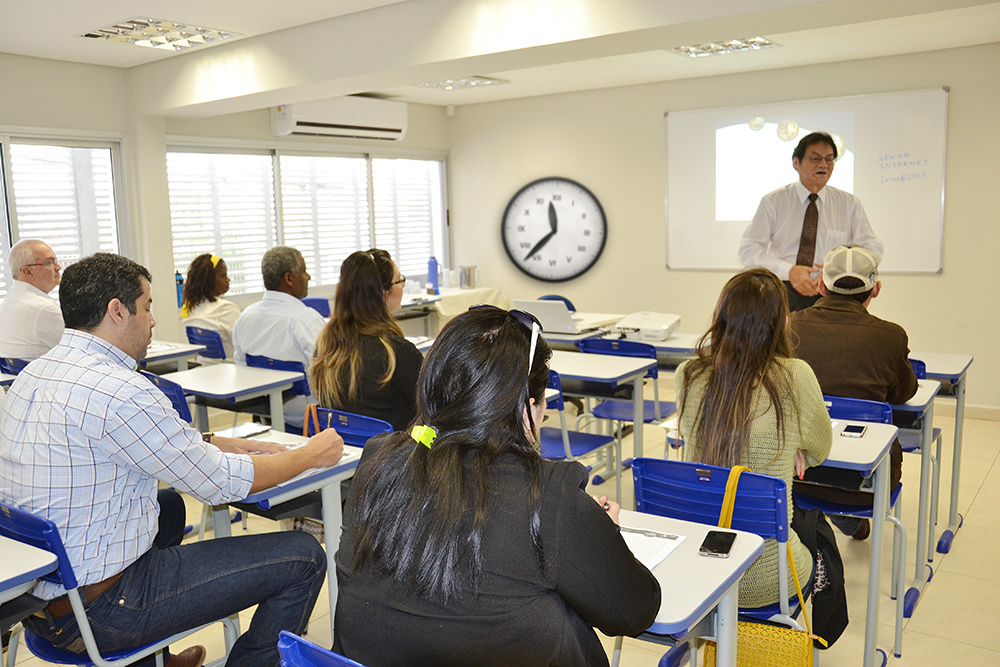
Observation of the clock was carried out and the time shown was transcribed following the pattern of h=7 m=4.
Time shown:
h=11 m=37
